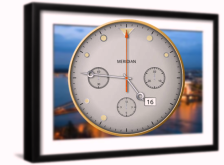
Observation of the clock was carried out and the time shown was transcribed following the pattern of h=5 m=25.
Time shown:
h=4 m=46
